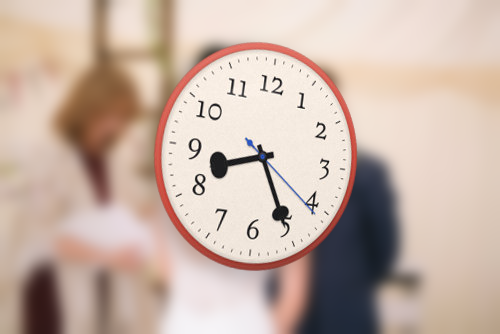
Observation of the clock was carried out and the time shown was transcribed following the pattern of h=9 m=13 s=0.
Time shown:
h=8 m=25 s=21
